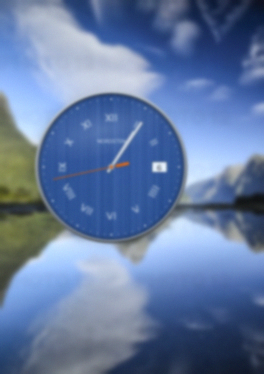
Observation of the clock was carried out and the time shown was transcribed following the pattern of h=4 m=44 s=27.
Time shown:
h=1 m=5 s=43
